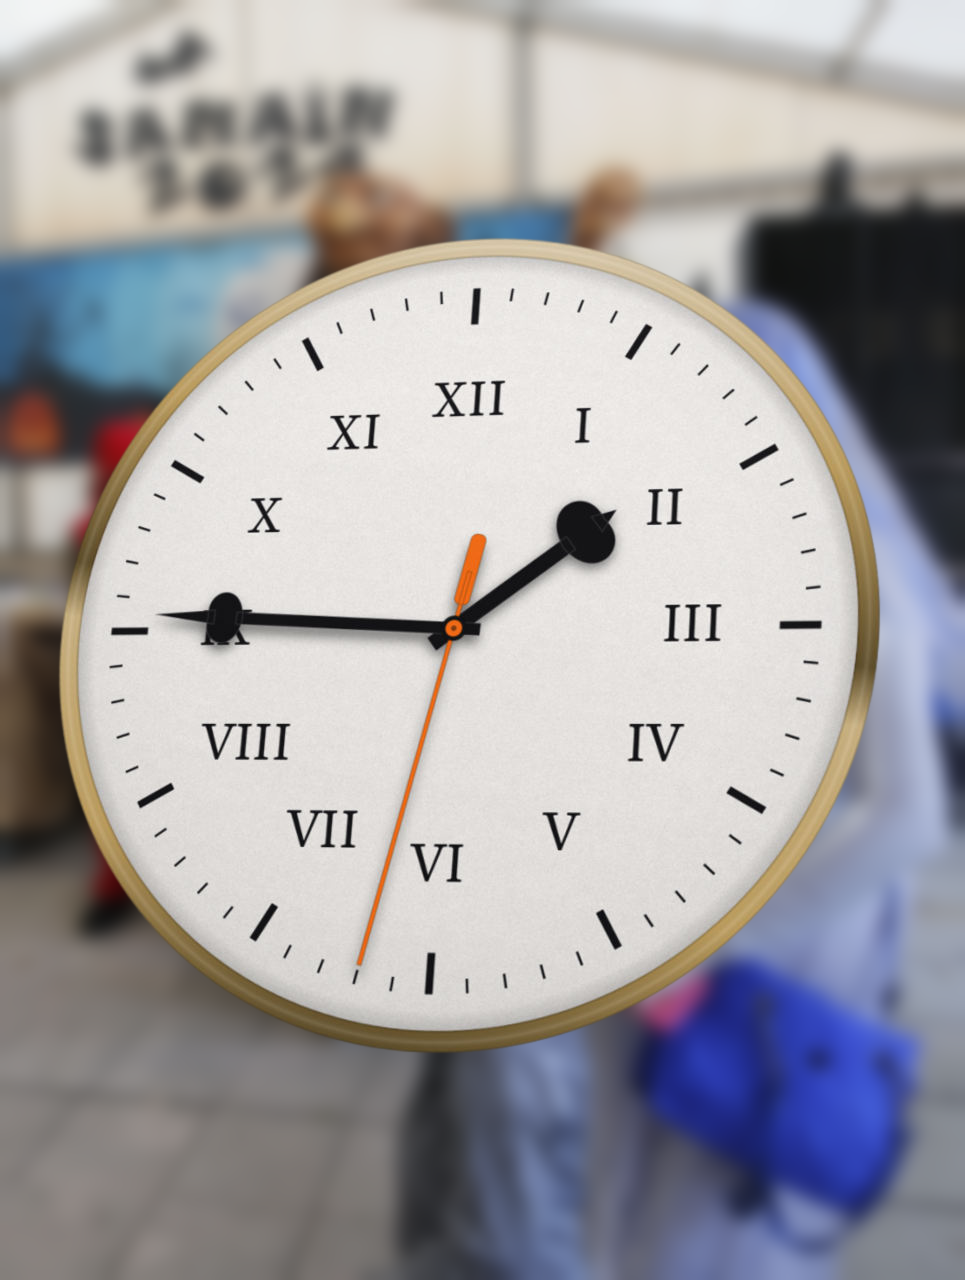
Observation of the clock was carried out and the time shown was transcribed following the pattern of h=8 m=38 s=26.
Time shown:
h=1 m=45 s=32
